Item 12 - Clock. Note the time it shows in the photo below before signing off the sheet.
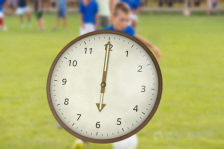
6:00
